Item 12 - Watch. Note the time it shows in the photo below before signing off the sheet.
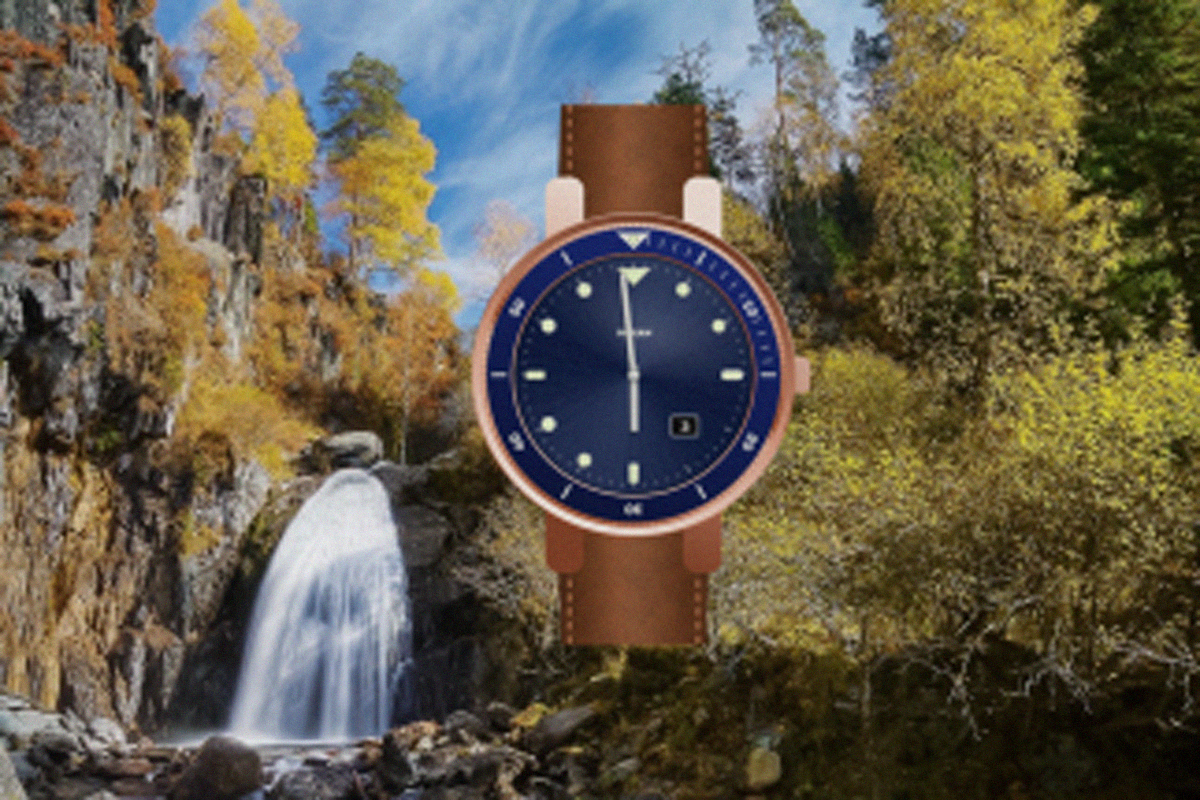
5:59
